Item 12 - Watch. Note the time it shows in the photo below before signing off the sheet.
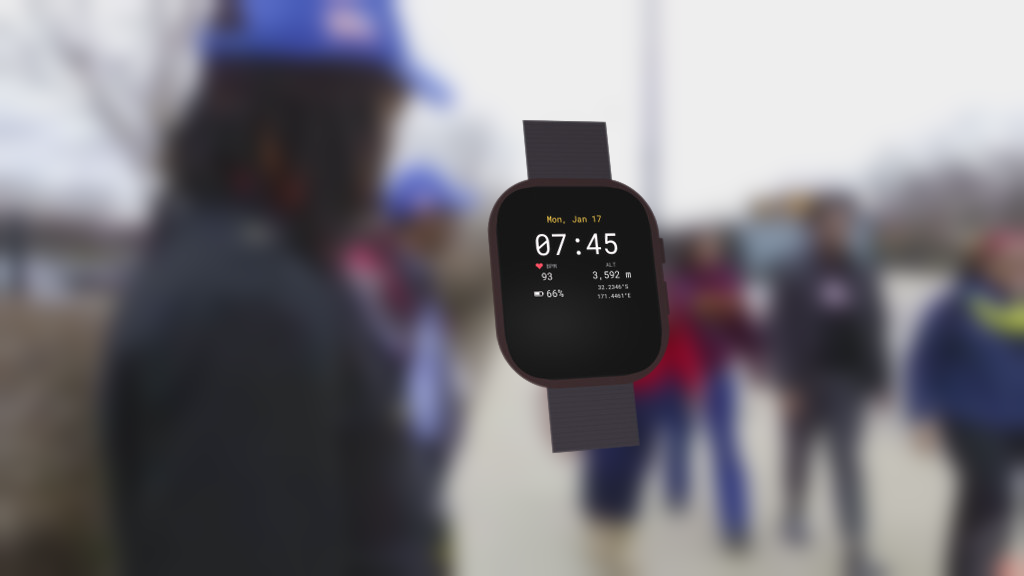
7:45
